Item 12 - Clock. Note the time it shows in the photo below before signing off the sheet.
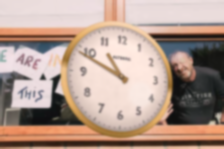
10:49
